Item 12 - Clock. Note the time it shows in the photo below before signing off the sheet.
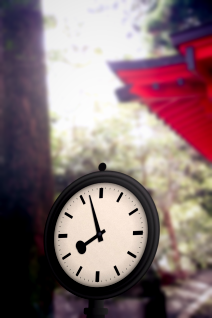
7:57
